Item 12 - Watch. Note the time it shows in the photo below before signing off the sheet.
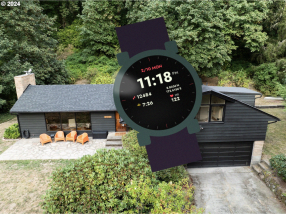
11:18
